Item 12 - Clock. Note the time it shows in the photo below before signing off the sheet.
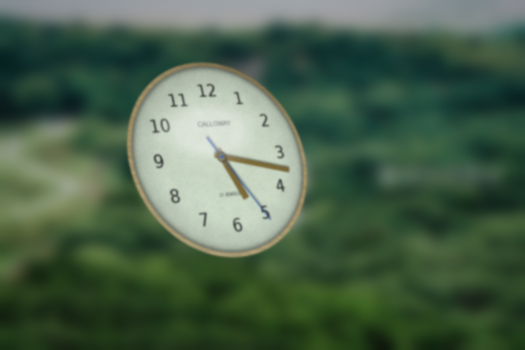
5:17:25
